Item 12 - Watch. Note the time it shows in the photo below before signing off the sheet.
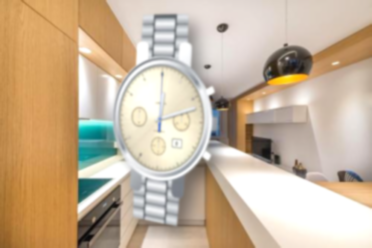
12:12
